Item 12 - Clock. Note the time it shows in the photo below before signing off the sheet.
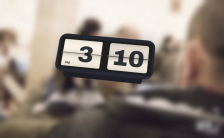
3:10
